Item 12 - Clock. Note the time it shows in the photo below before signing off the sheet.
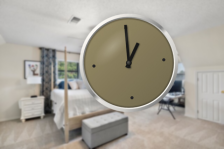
1:00
